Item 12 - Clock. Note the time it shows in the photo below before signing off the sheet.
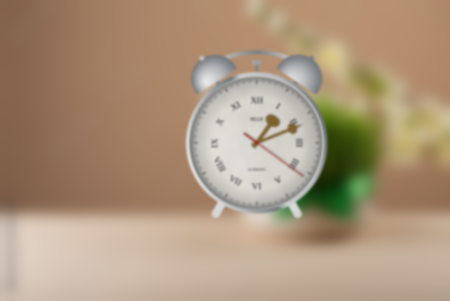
1:11:21
